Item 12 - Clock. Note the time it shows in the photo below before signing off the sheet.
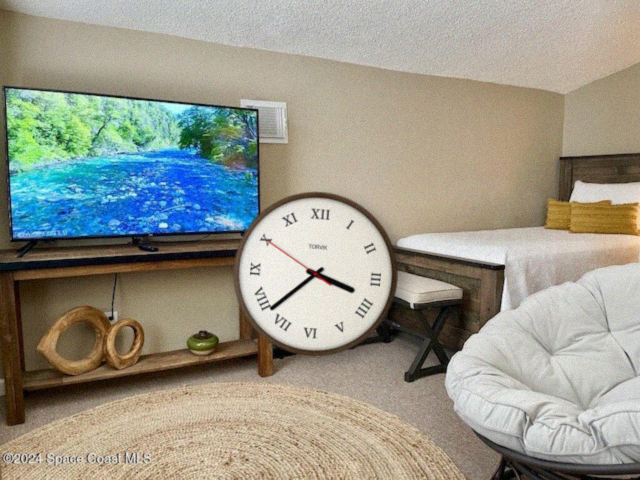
3:37:50
